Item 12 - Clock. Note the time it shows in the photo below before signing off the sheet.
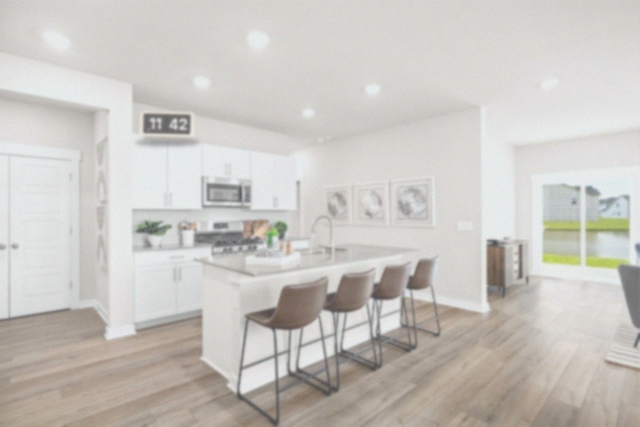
11:42
